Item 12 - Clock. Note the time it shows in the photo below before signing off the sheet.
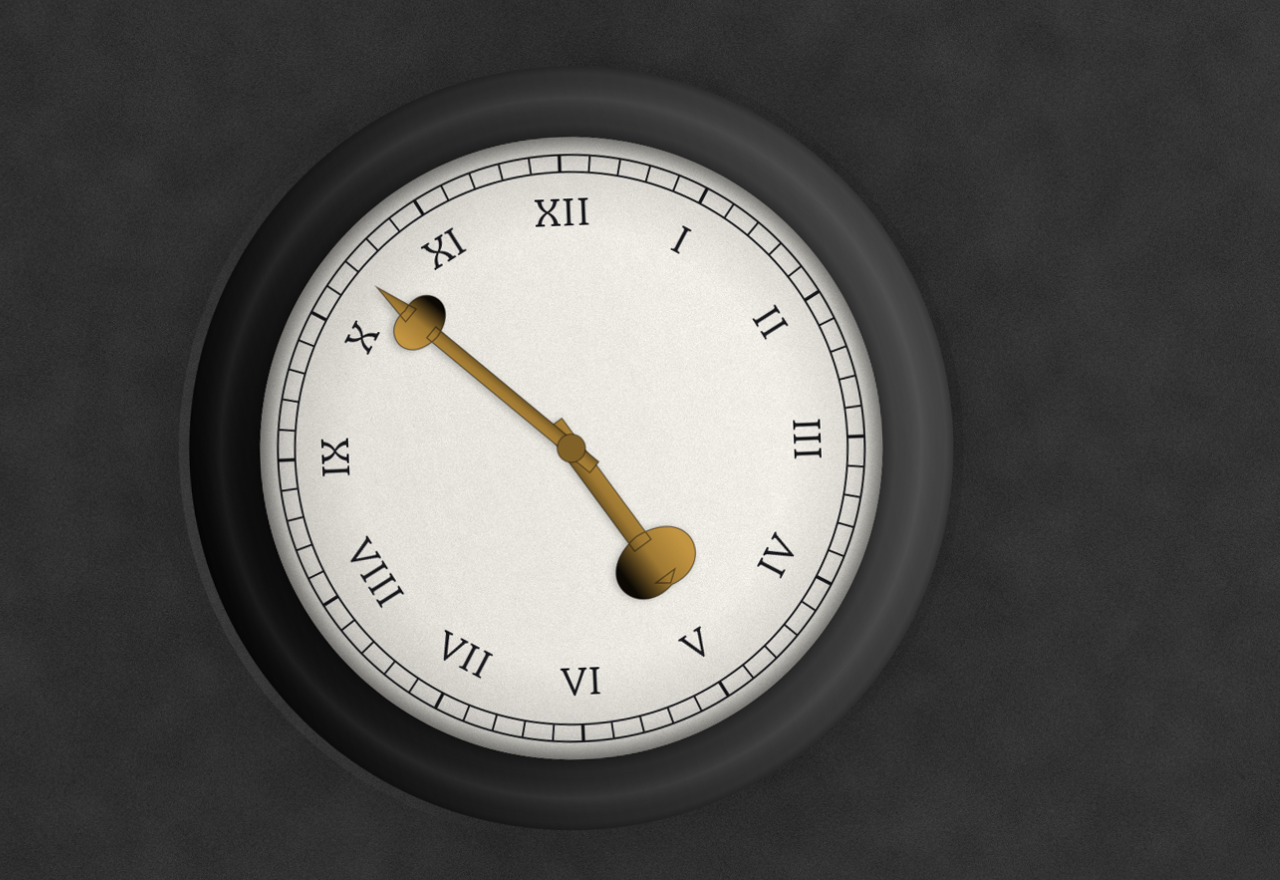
4:52
